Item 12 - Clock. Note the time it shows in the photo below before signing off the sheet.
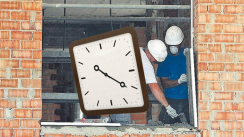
10:21
